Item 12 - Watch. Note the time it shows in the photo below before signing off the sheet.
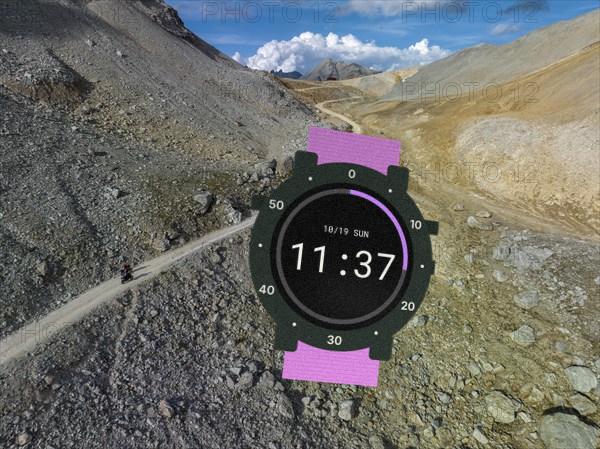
11:37
